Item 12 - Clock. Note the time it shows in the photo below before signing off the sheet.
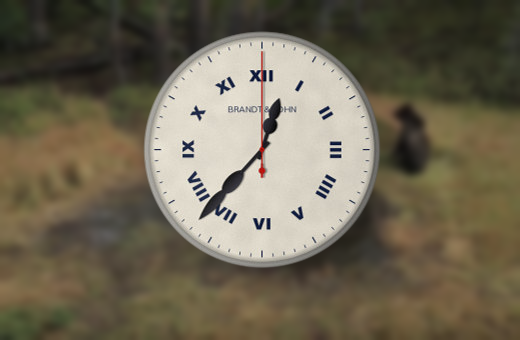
12:37:00
